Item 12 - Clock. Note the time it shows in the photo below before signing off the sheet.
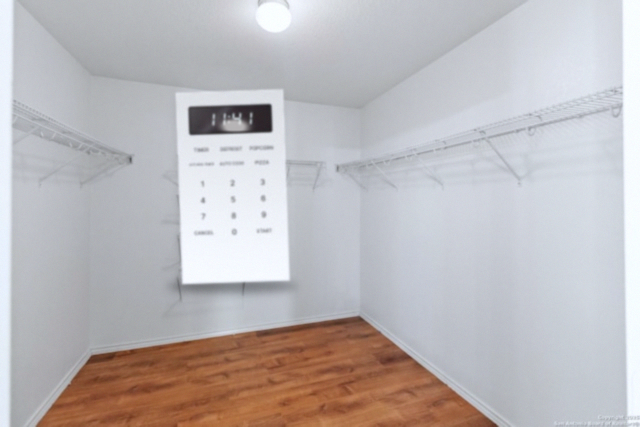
11:41
